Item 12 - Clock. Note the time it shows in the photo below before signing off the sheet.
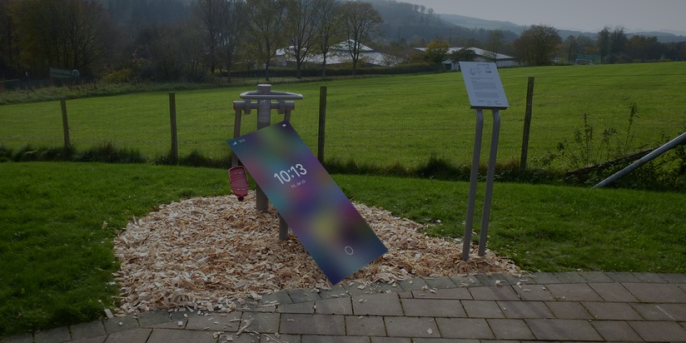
10:13
